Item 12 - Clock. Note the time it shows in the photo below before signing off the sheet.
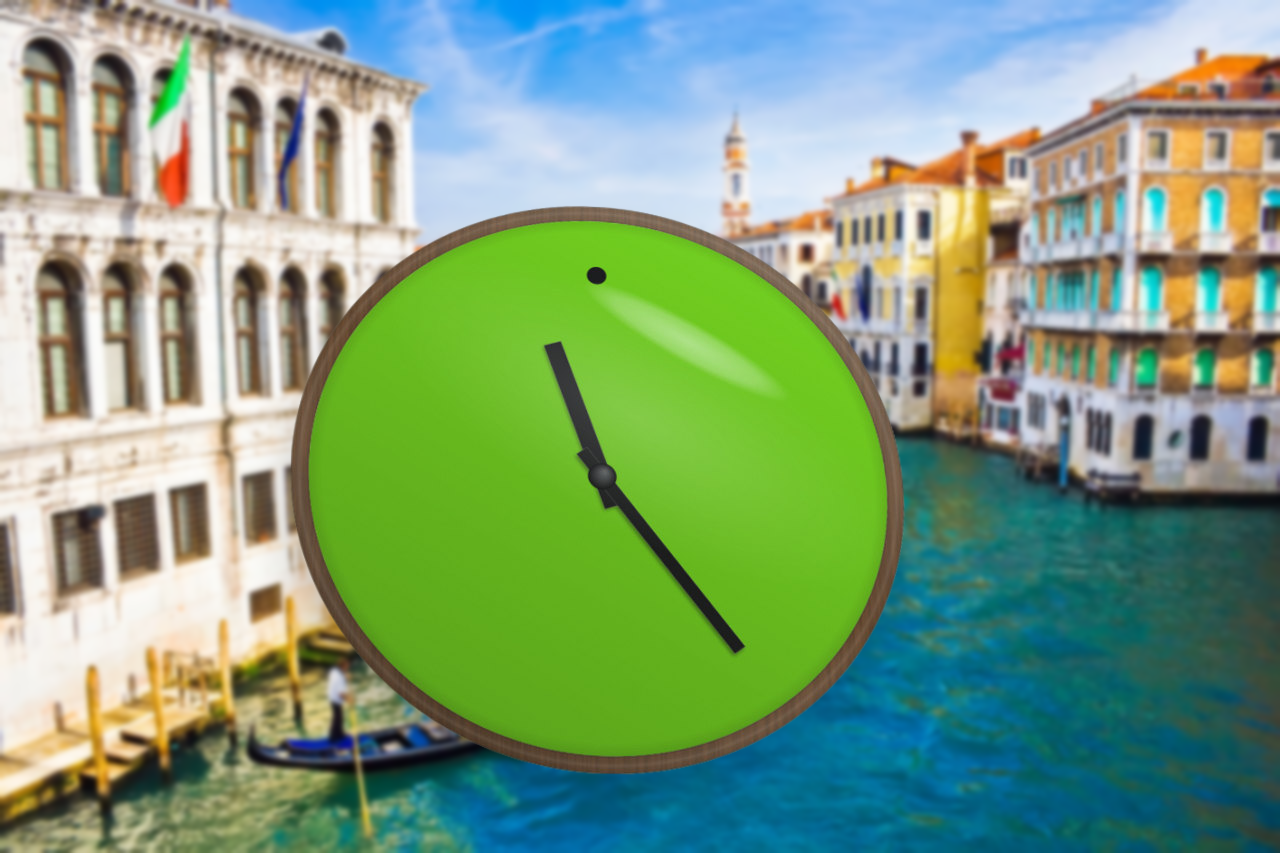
11:24
